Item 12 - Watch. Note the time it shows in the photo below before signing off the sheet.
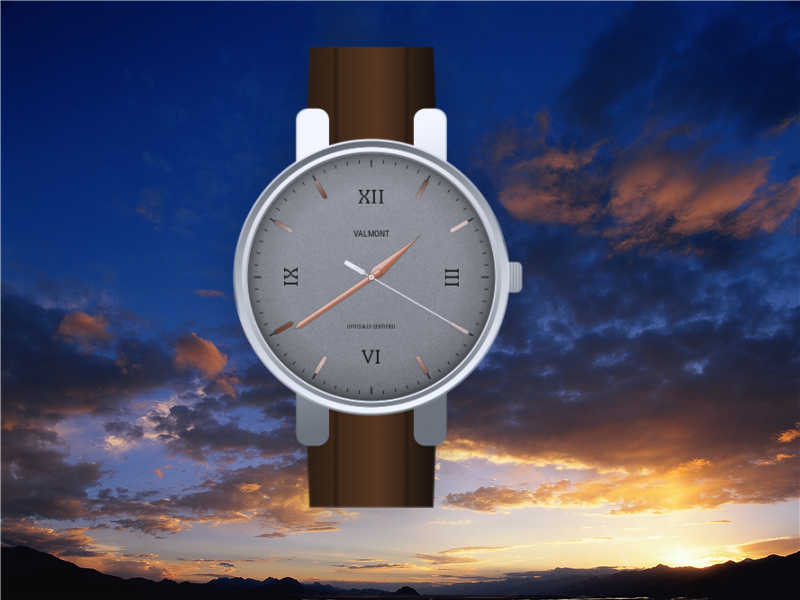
1:39:20
